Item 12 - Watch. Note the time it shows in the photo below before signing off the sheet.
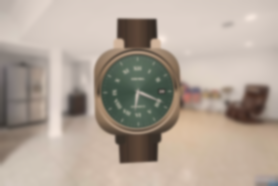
6:19
